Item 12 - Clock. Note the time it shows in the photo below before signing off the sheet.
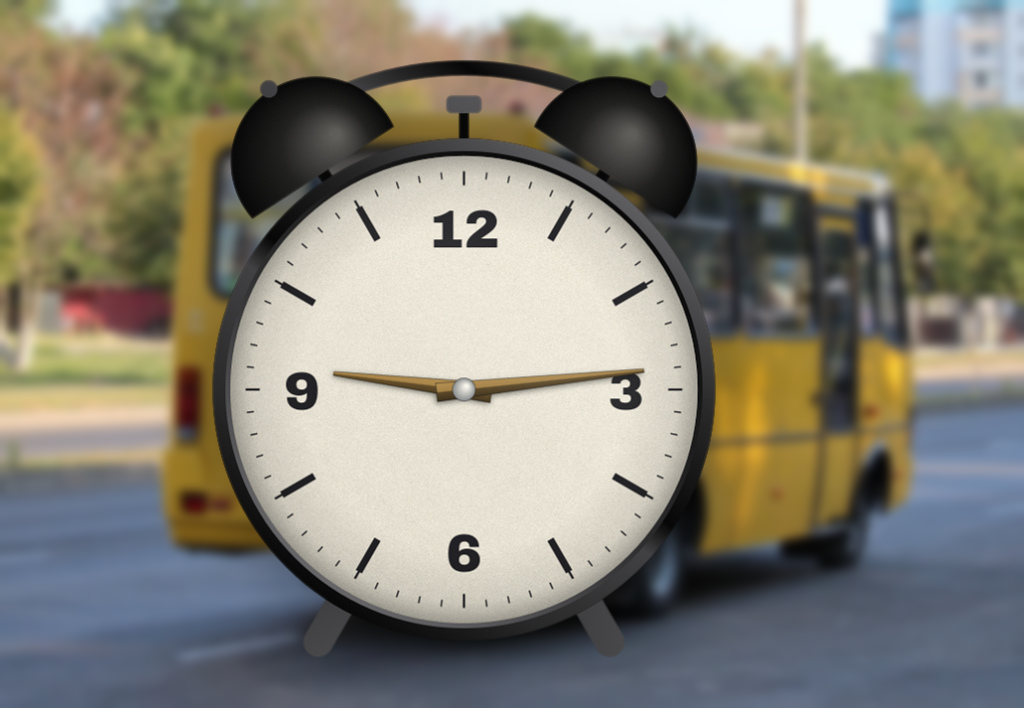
9:14
